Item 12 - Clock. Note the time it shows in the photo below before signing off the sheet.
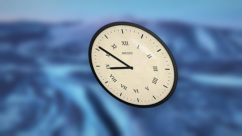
8:51
